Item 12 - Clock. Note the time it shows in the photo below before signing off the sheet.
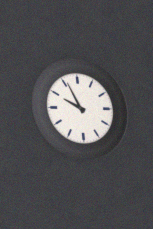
9:56
